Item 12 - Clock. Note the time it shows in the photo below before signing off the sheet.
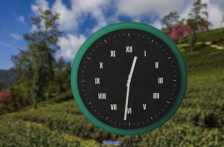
12:31
